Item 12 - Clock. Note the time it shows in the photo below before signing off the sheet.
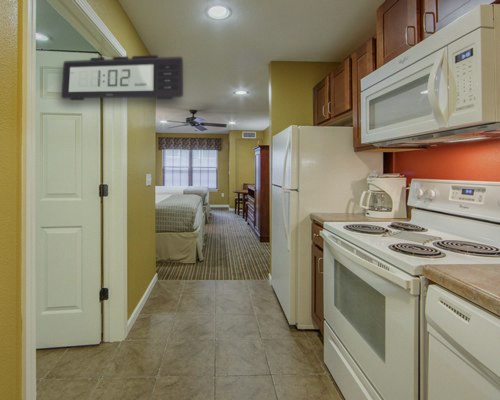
1:02
